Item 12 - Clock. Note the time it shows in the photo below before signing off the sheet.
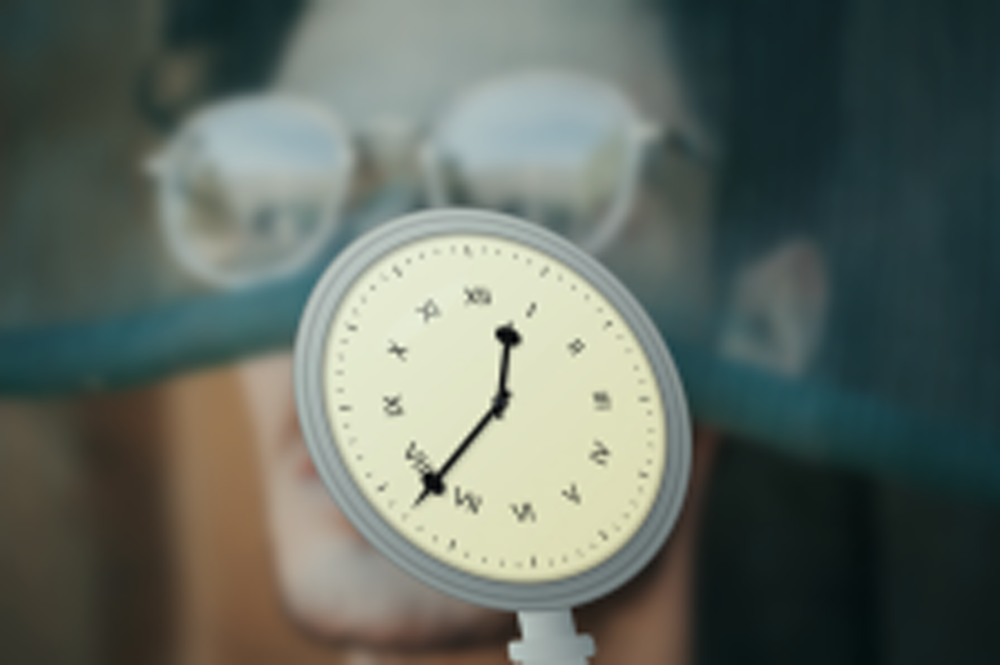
12:38
